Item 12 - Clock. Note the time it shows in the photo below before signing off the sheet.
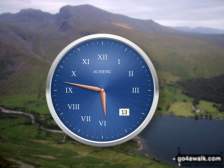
5:47
